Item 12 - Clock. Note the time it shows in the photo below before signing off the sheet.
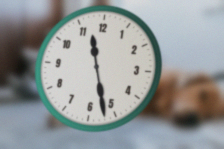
11:27
